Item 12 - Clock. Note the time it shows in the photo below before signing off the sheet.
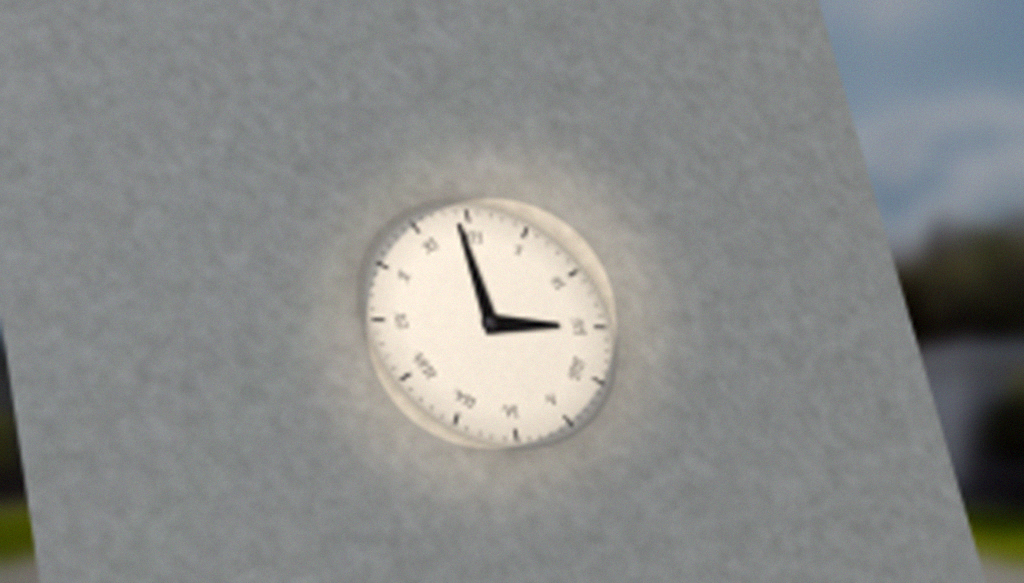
2:59
